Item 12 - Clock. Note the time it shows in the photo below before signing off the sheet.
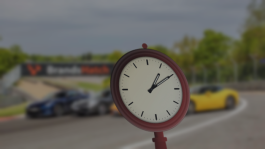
1:10
